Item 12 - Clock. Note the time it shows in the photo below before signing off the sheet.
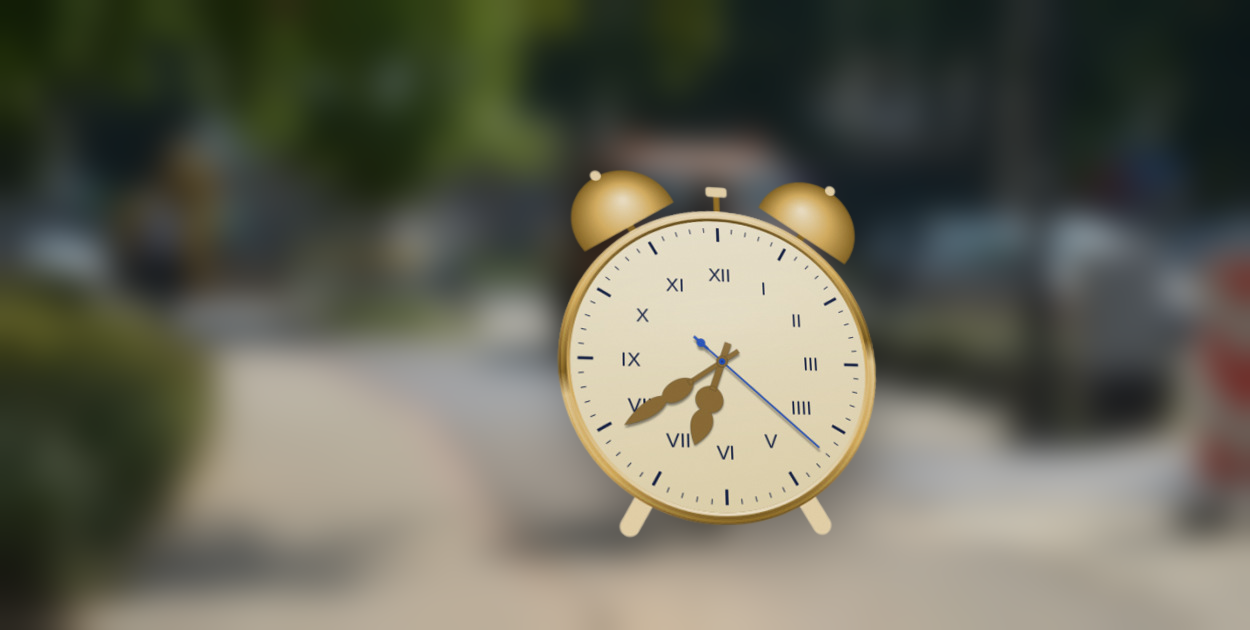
6:39:22
